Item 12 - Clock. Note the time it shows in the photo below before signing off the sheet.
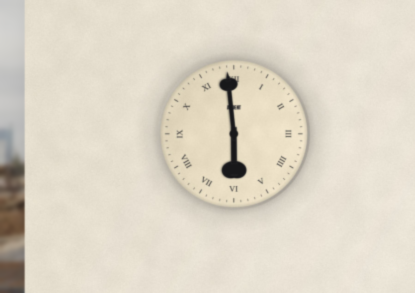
5:59
